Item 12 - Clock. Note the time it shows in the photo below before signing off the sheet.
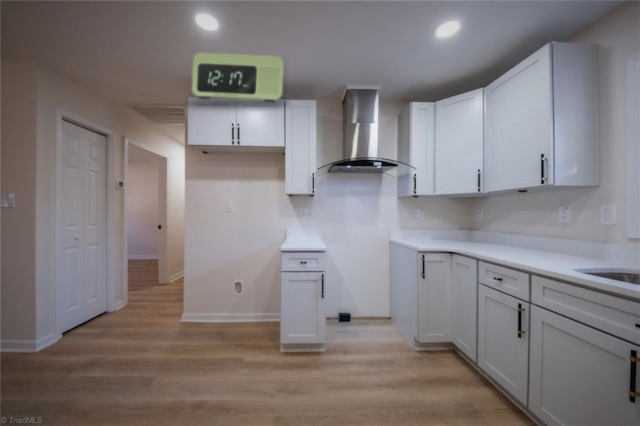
12:17
